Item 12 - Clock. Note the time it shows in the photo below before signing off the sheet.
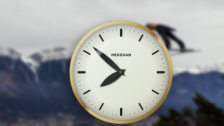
7:52
